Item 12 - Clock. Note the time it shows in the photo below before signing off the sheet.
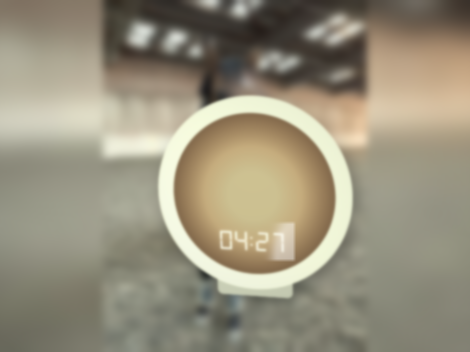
4:27
